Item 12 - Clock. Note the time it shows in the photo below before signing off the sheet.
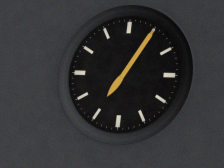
7:05
